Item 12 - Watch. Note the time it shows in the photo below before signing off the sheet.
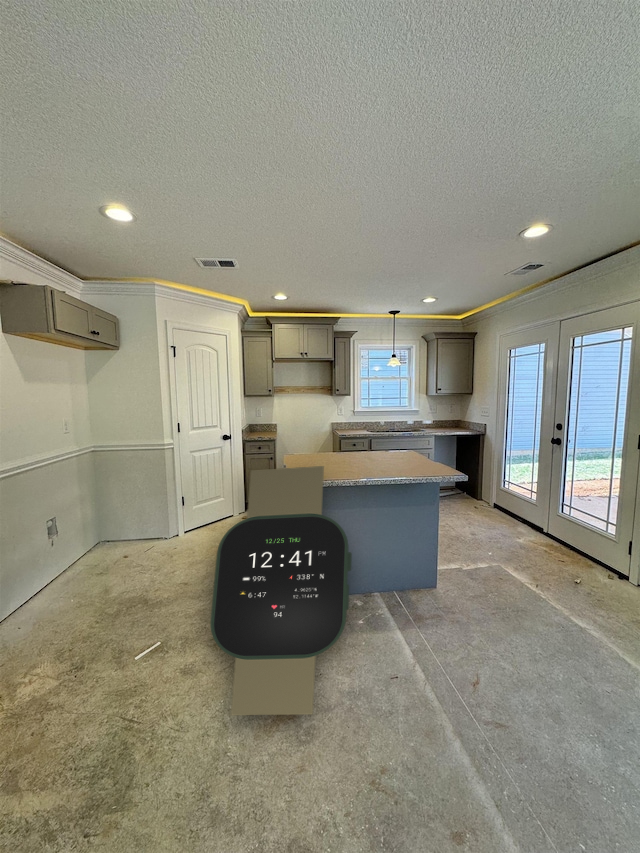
12:41
